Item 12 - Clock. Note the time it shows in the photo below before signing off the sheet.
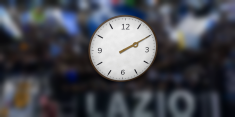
2:10
